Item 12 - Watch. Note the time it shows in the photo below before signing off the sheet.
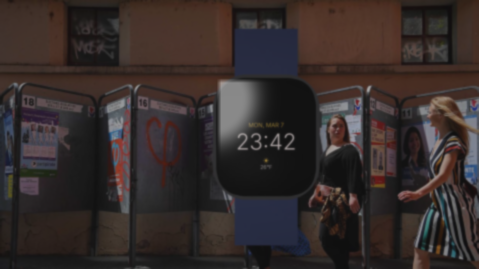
23:42
